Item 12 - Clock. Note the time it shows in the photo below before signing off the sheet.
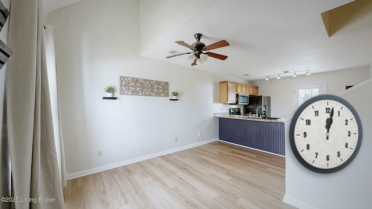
12:02
